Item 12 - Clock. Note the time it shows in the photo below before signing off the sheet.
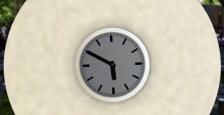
5:50
